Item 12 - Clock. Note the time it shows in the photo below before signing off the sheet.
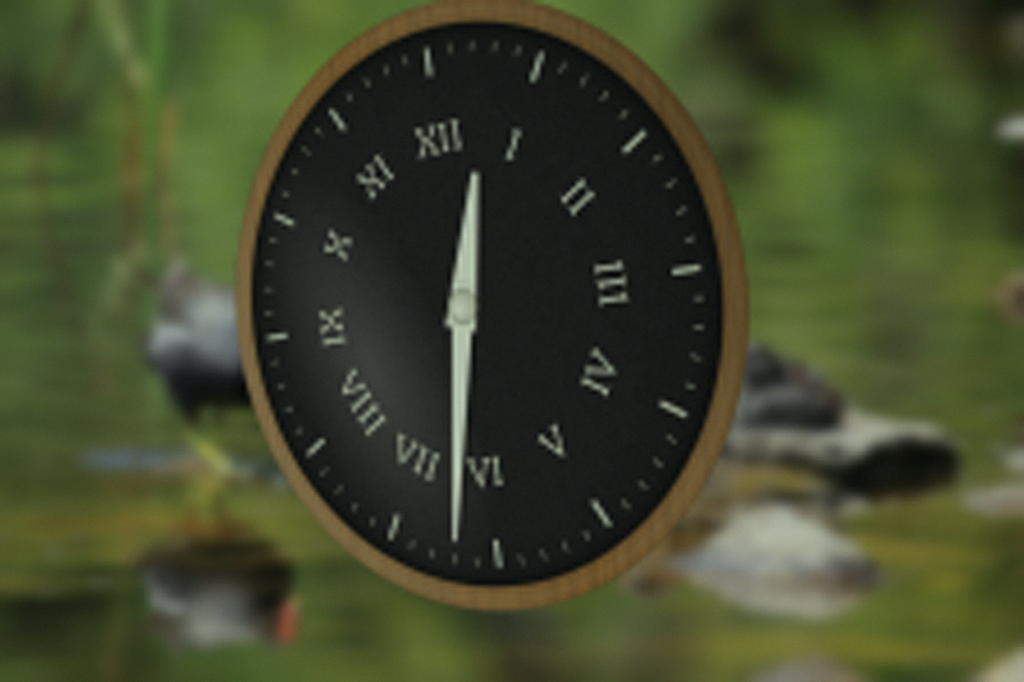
12:32
